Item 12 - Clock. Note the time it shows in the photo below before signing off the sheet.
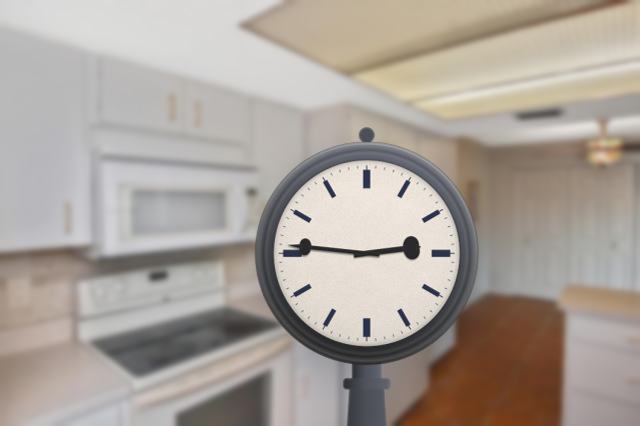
2:46
